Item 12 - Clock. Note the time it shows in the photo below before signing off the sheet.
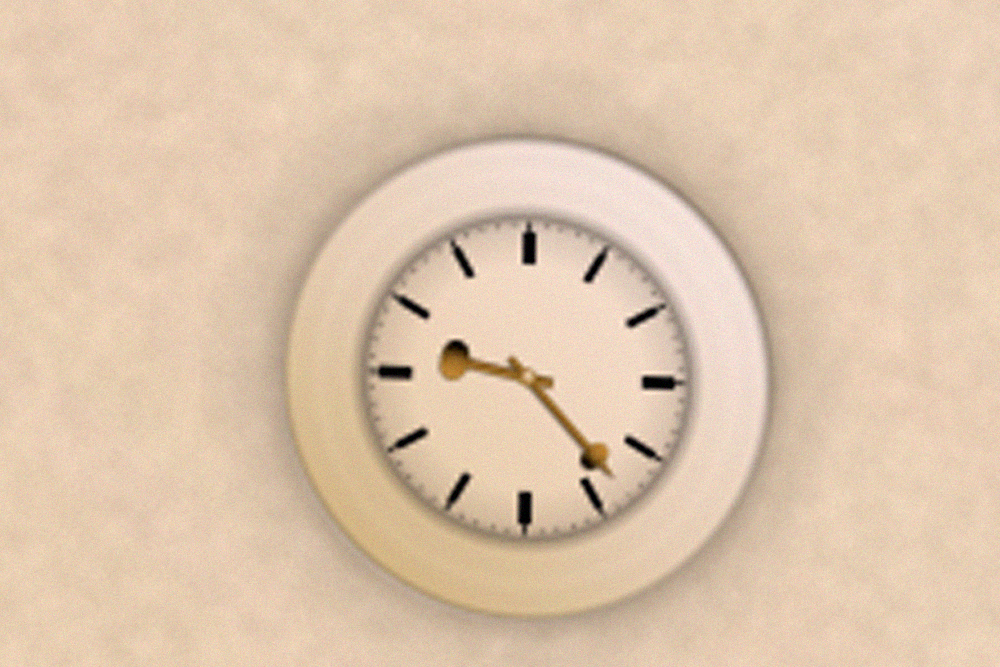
9:23
